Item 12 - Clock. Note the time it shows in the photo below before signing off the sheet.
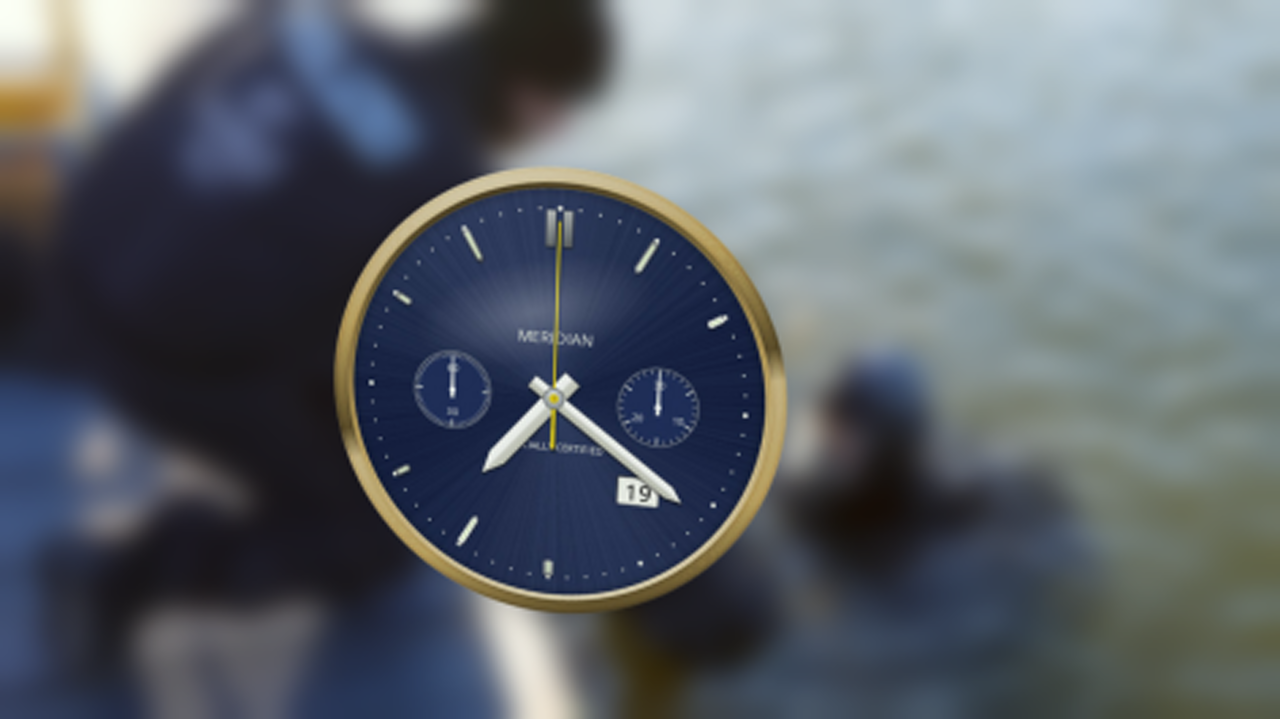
7:21
